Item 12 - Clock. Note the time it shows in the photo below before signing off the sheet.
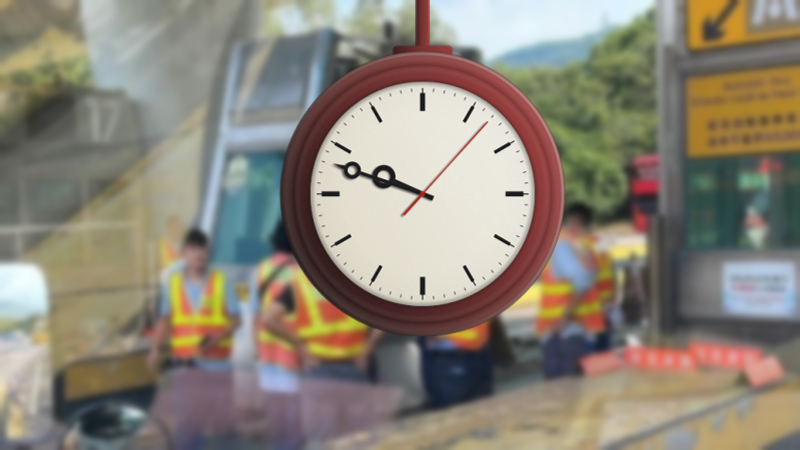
9:48:07
